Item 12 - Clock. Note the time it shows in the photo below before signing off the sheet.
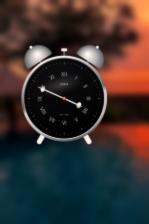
3:49
